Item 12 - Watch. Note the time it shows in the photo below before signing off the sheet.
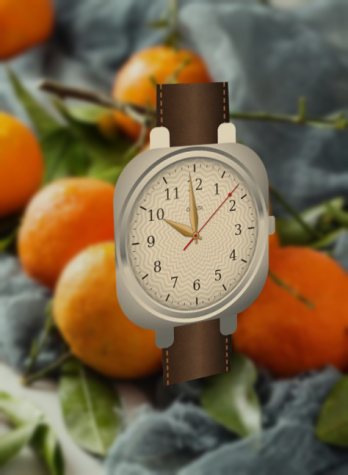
9:59:08
